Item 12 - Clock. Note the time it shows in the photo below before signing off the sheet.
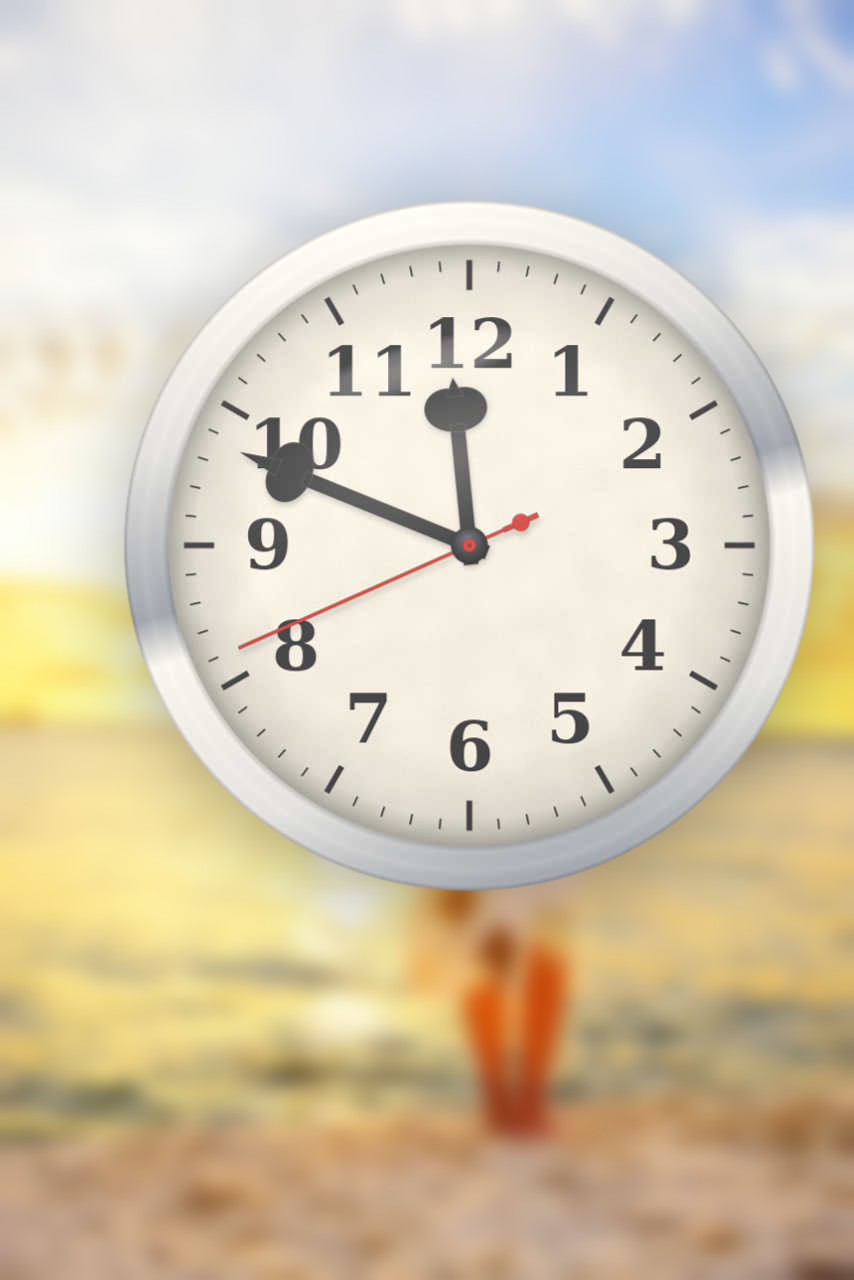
11:48:41
